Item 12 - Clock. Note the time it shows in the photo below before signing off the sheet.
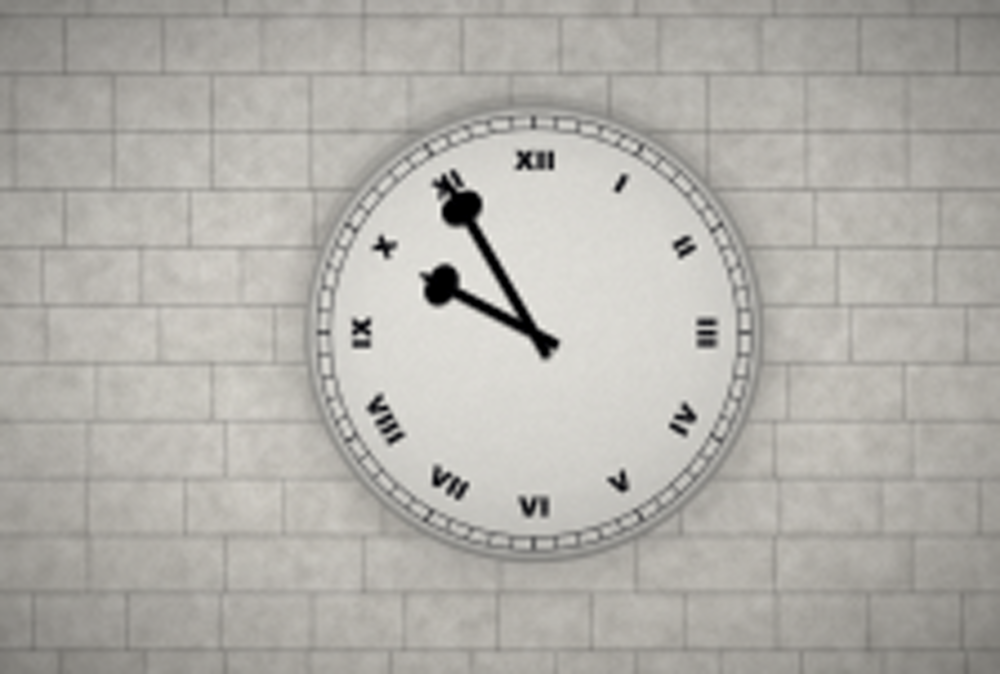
9:55
